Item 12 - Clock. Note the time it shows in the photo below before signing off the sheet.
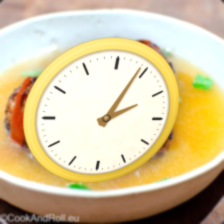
2:04
